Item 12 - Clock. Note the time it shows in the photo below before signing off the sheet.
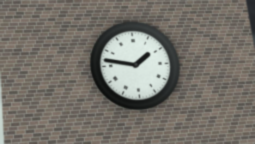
1:47
